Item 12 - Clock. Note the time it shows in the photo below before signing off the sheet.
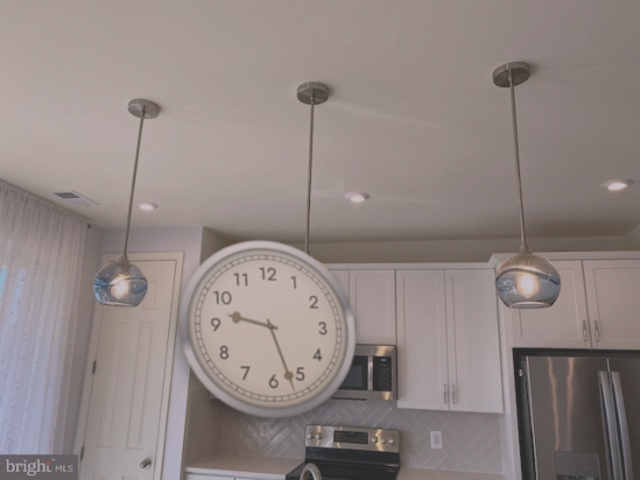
9:27
